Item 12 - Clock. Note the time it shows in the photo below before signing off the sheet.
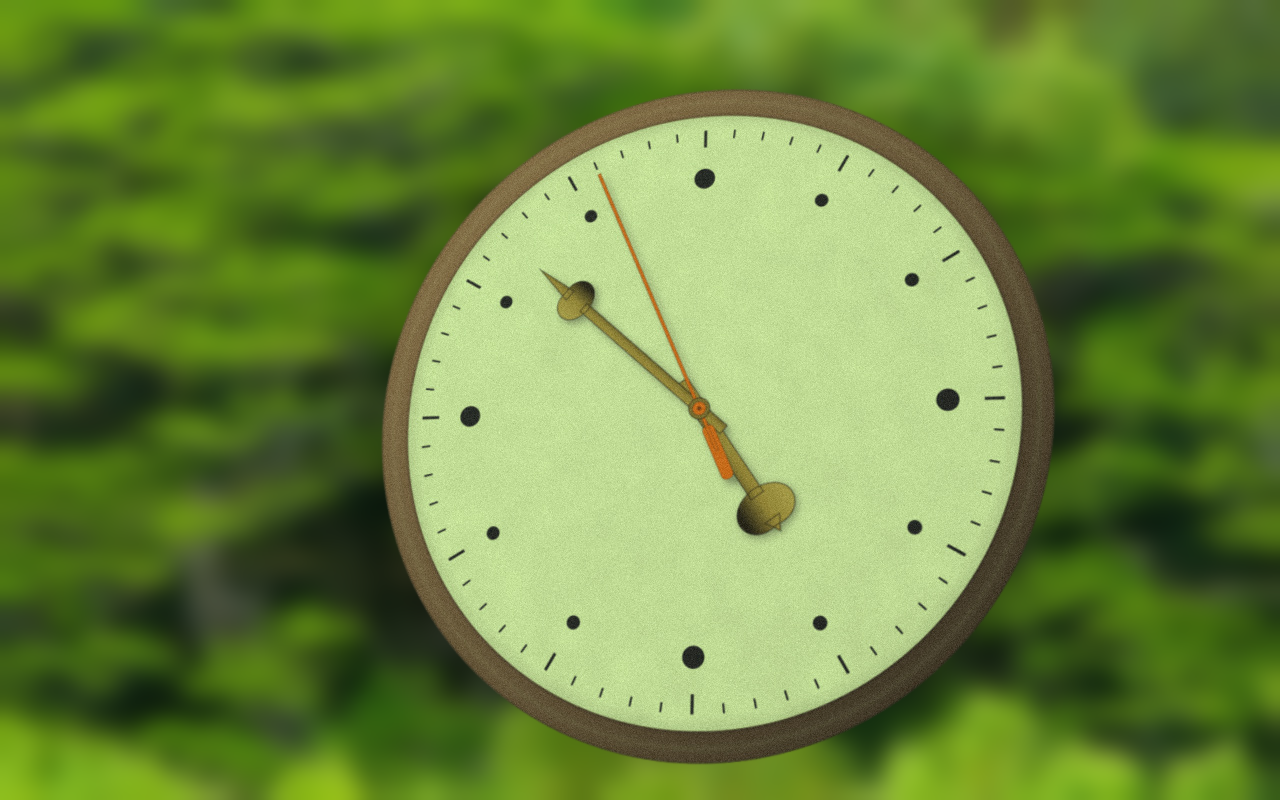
4:51:56
